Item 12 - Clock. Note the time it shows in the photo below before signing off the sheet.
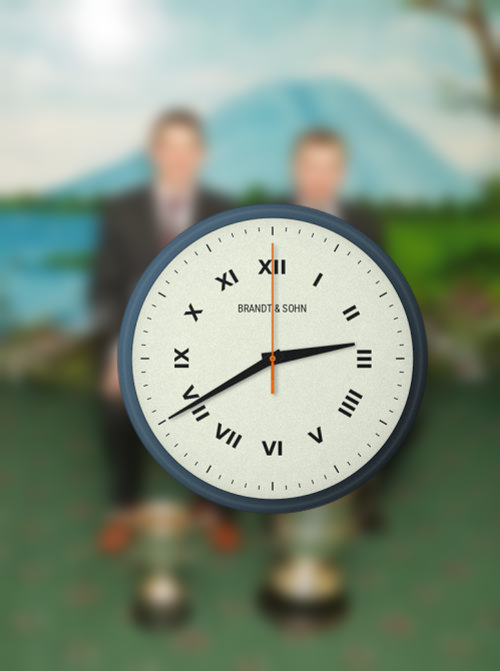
2:40:00
